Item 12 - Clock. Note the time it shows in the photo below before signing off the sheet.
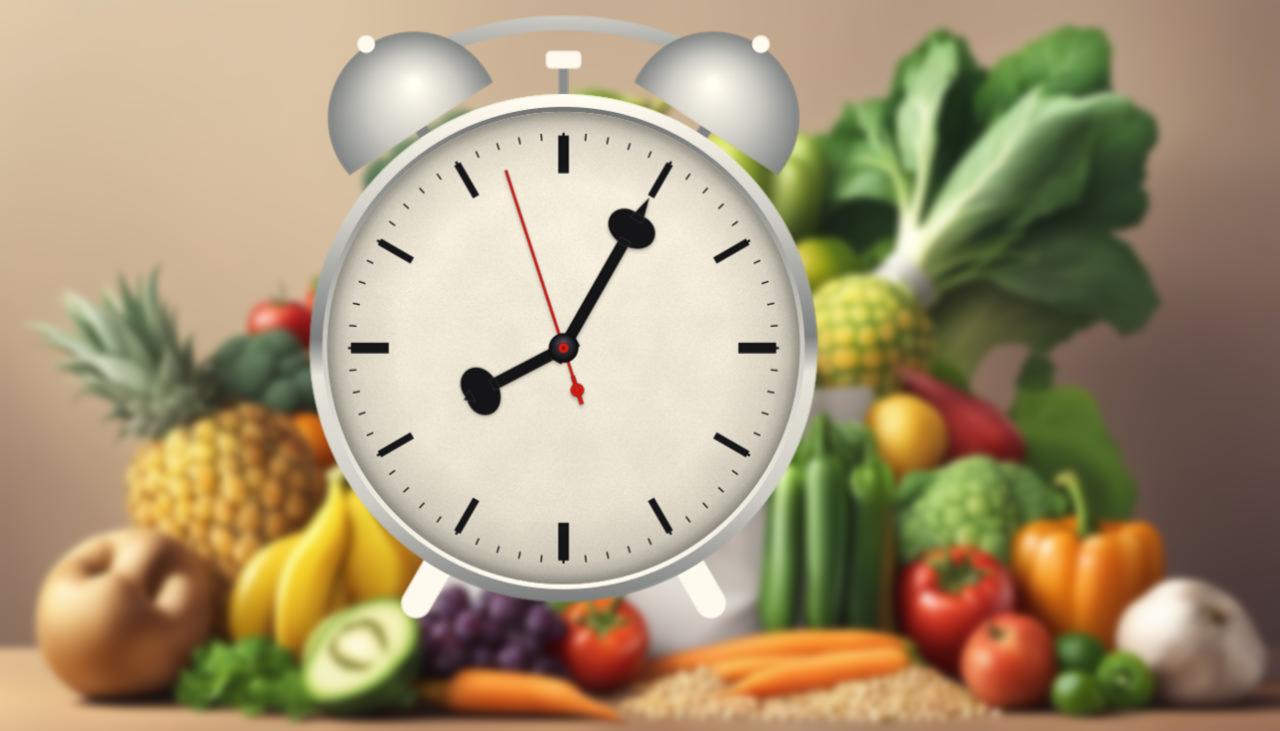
8:04:57
